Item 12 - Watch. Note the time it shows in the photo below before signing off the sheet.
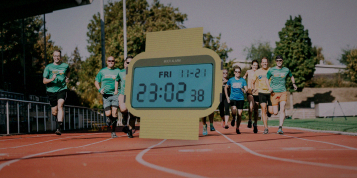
23:02:38
